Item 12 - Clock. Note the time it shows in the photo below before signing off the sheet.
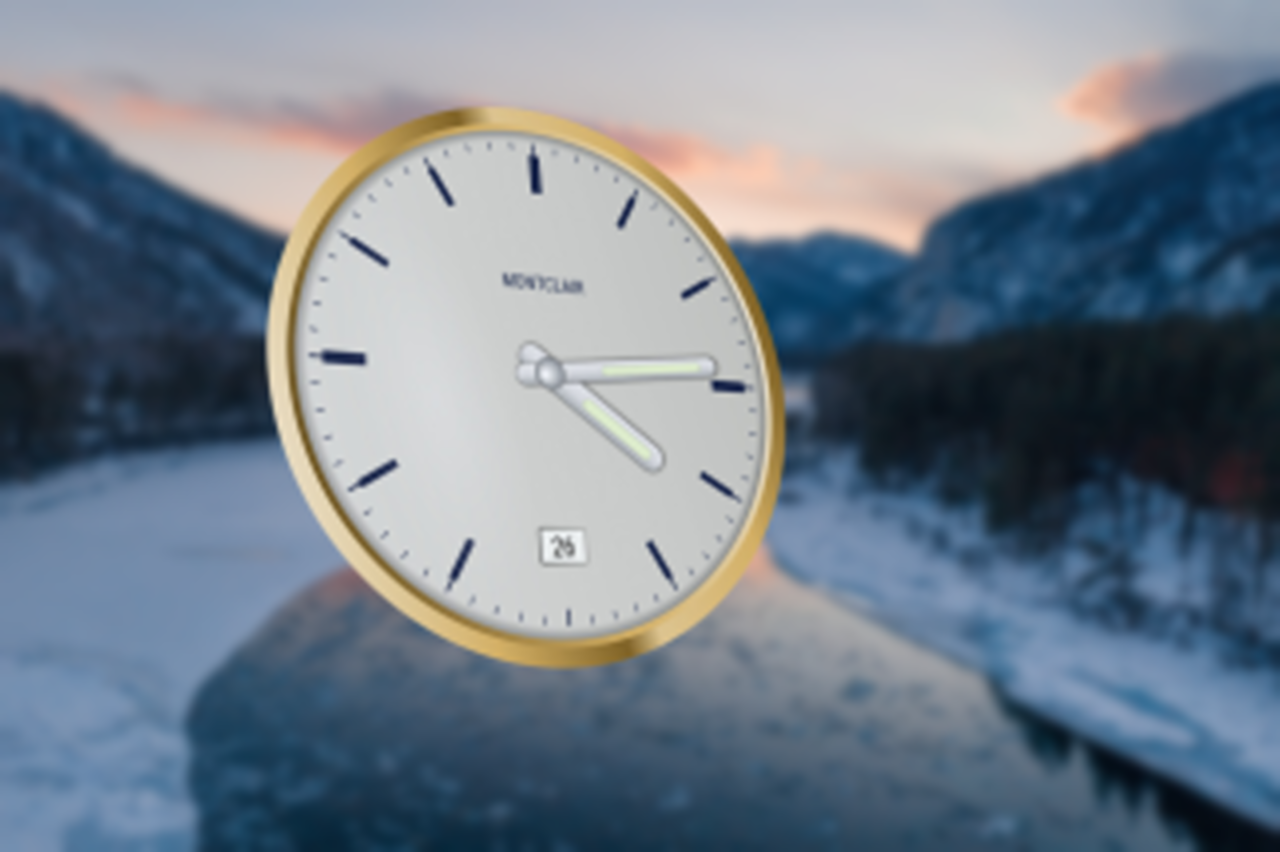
4:14
